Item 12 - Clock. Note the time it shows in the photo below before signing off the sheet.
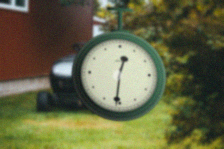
12:31
